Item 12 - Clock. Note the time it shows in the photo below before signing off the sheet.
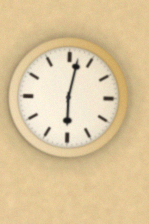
6:02
